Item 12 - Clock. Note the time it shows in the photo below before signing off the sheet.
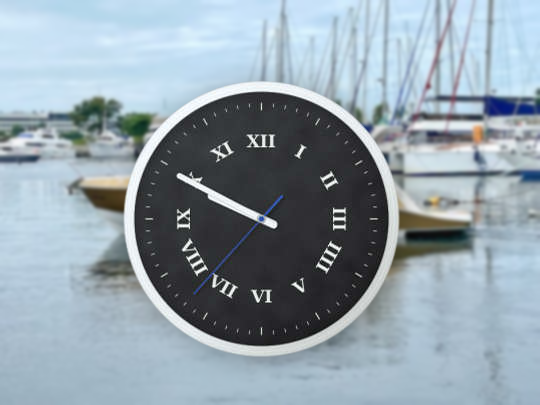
9:49:37
